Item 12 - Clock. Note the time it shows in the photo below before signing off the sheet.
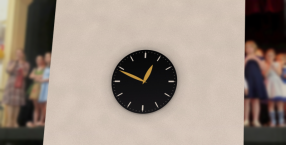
12:49
